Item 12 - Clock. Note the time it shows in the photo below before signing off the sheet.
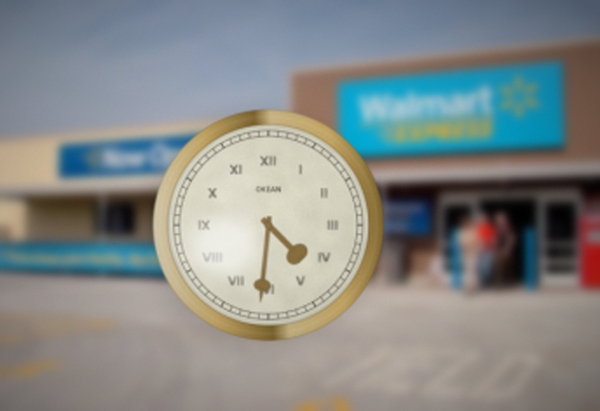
4:31
